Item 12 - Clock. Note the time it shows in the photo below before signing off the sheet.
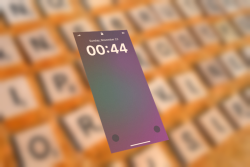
0:44
